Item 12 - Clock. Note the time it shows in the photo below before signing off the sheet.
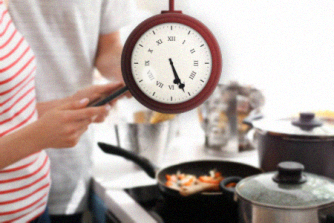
5:26
